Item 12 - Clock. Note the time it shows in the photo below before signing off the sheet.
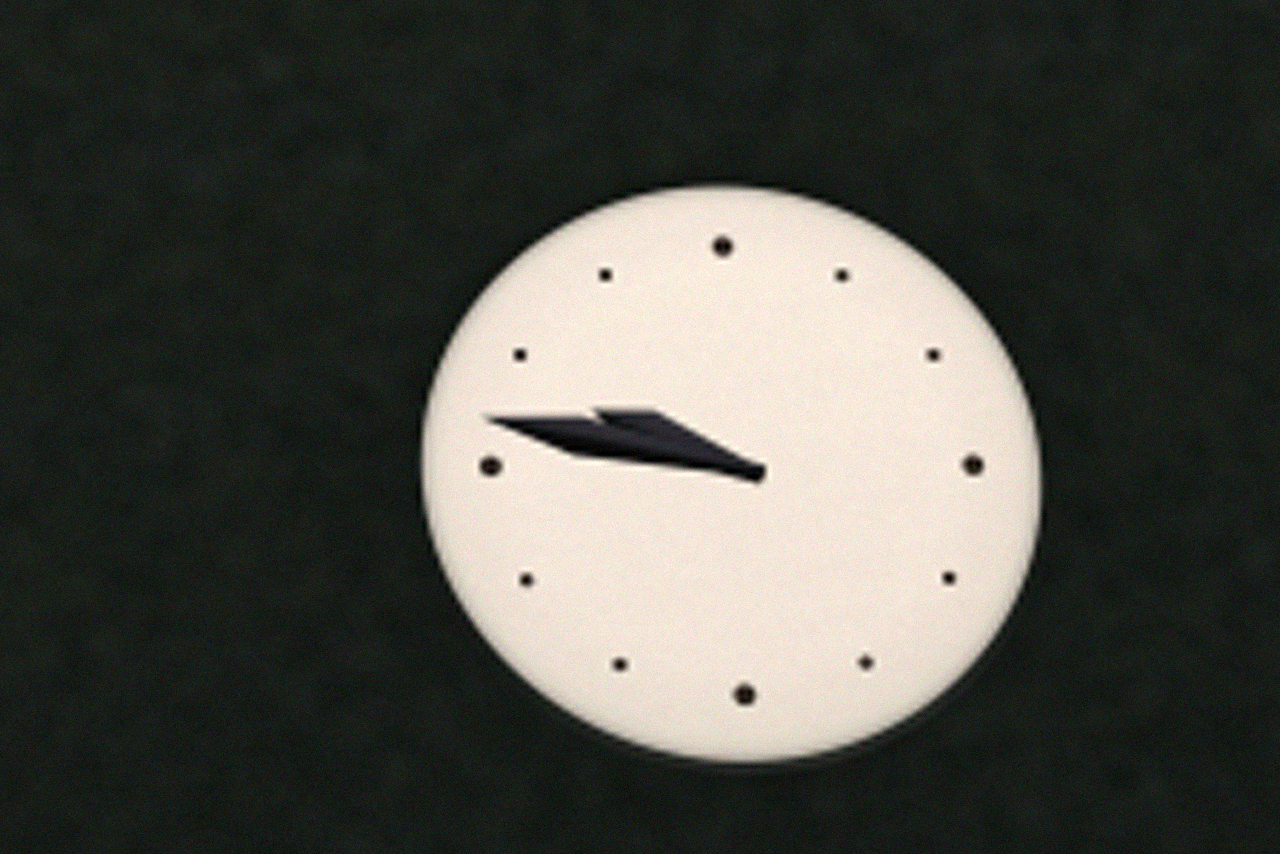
9:47
